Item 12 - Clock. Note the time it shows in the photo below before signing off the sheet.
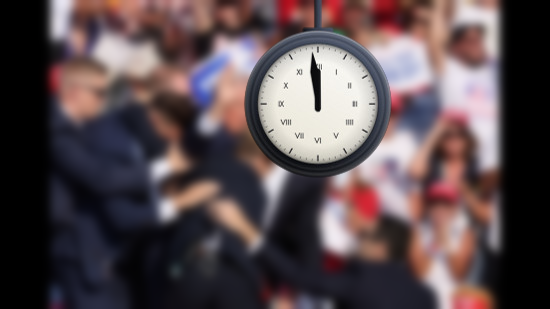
11:59
